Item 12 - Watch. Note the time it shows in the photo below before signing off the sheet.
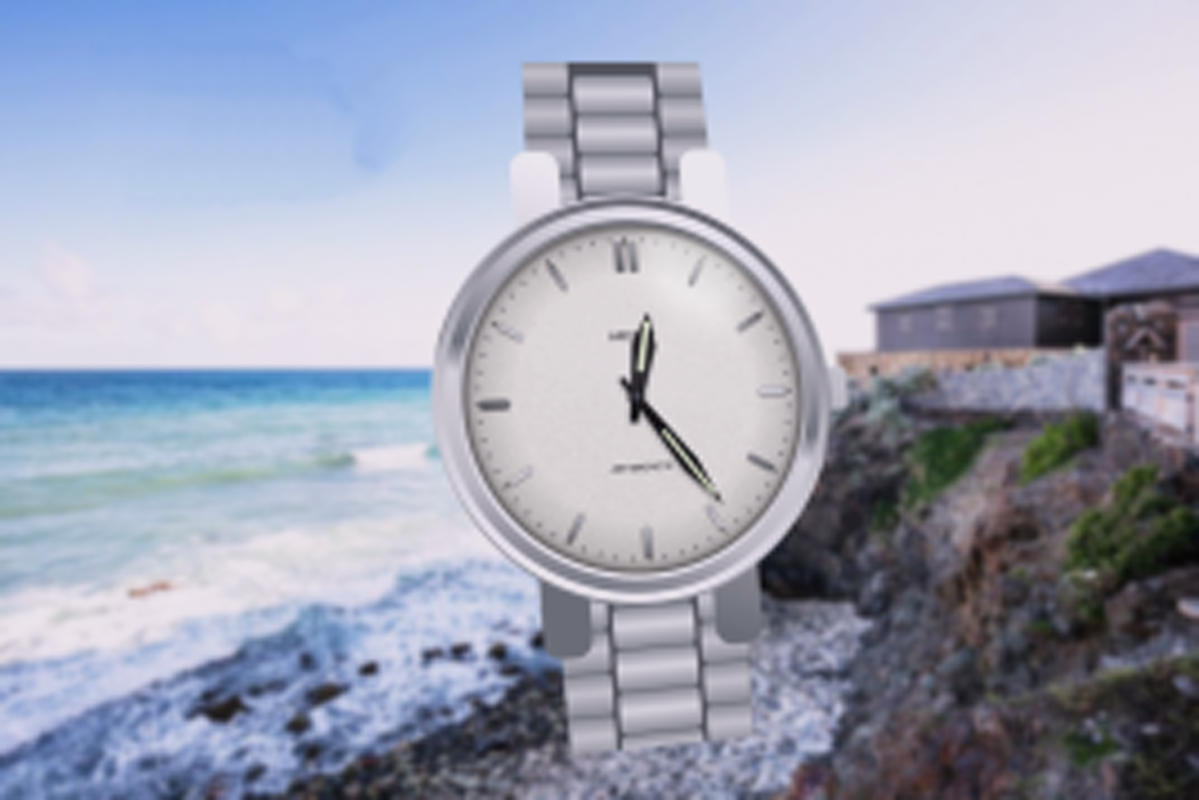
12:24
